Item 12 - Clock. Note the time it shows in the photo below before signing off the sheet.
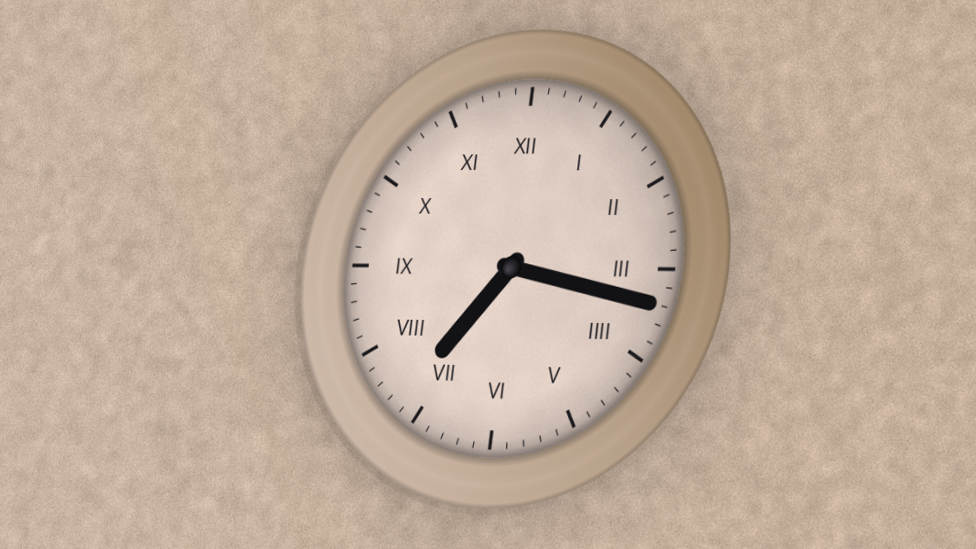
7:17
